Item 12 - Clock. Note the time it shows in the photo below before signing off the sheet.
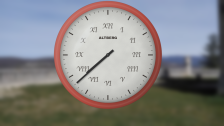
7:38
